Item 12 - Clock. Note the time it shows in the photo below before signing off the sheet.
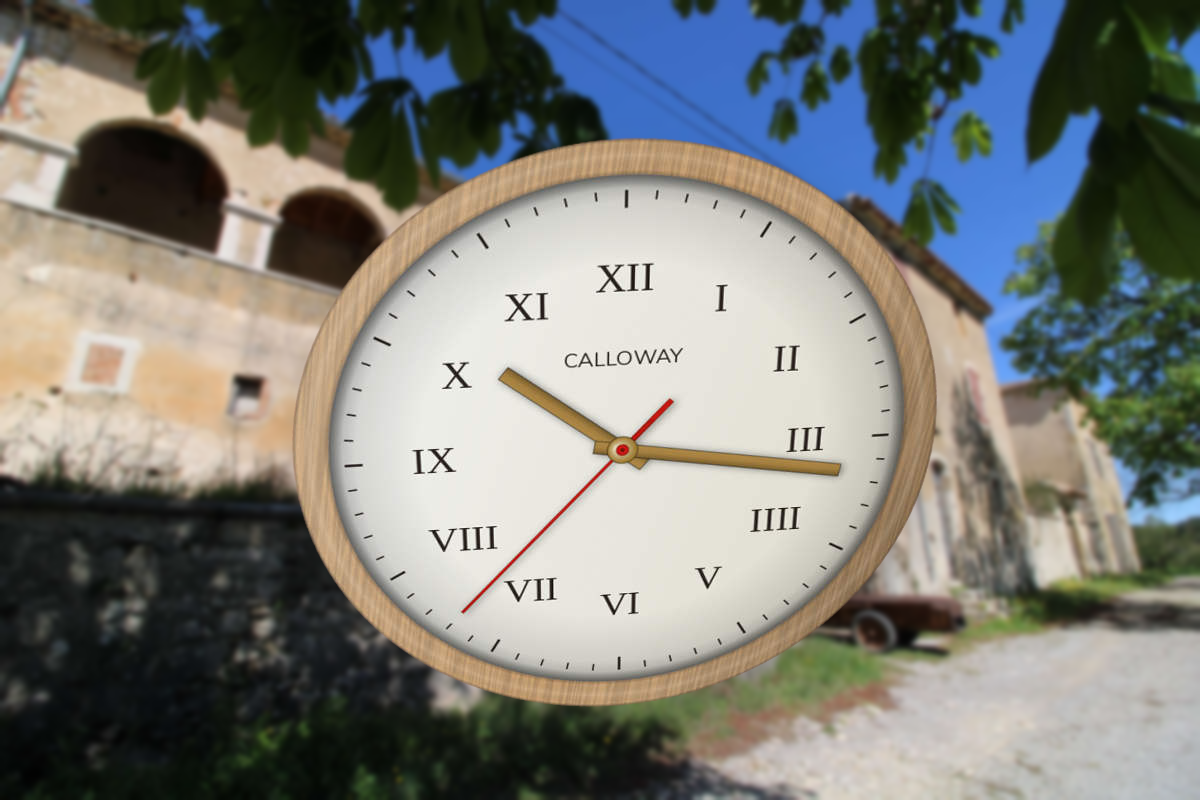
10:16:37
